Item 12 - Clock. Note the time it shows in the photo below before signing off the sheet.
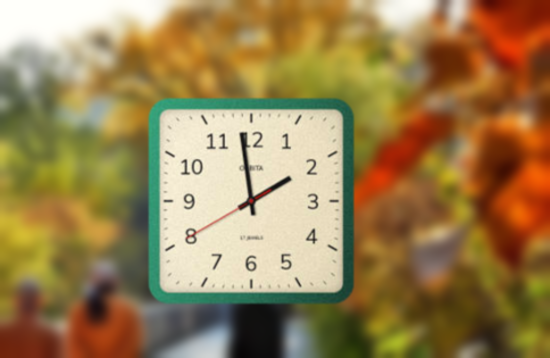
1:58:40
